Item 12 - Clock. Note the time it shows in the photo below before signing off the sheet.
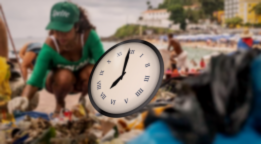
6:59
